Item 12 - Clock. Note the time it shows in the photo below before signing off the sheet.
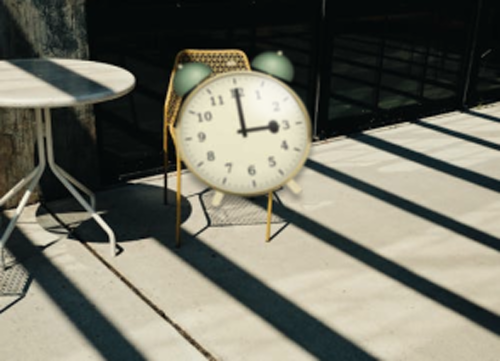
3:00
